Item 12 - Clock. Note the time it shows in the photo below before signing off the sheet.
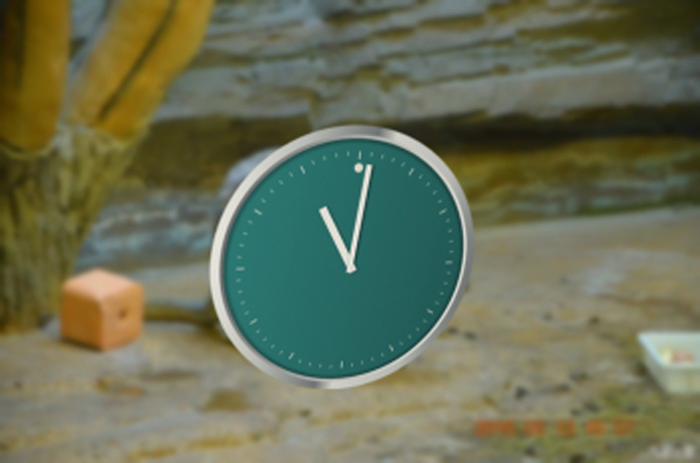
11:01
